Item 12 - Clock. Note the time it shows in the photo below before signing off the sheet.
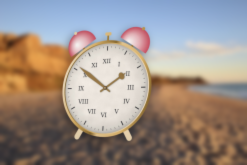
1:51
